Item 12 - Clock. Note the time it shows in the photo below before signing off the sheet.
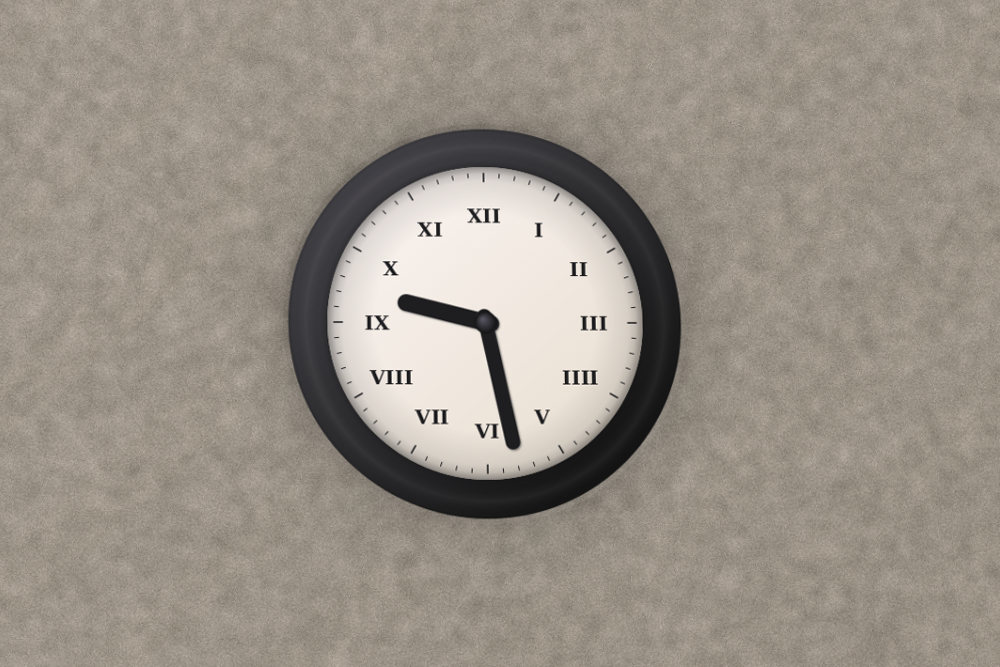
9:28
